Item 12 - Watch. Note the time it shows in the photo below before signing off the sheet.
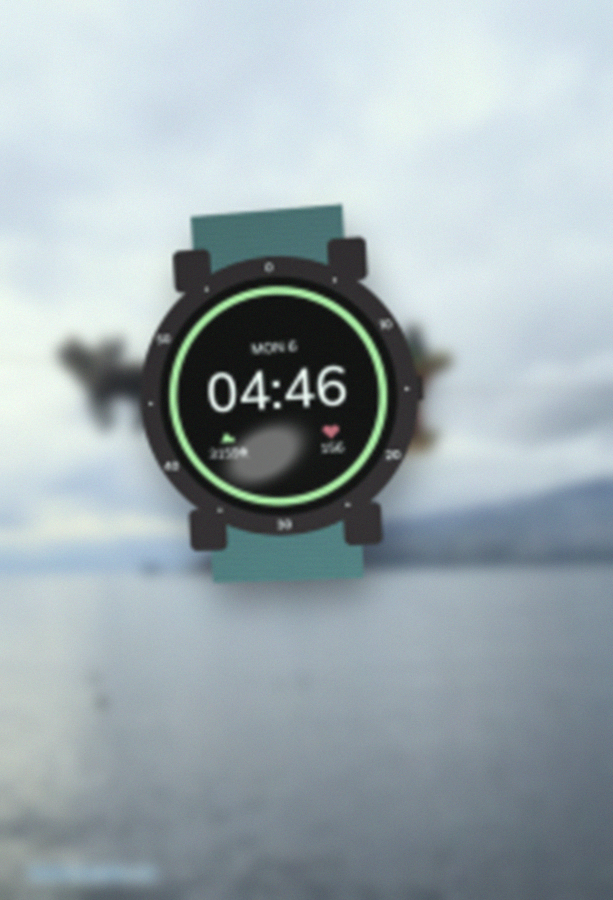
4:46
